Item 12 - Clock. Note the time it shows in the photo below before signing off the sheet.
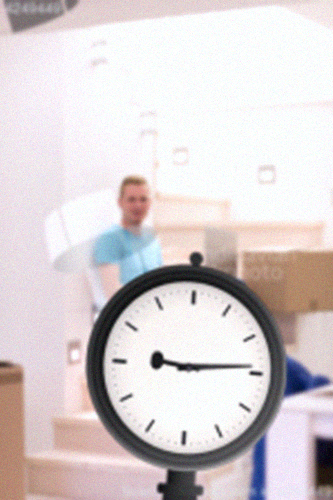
9:14
